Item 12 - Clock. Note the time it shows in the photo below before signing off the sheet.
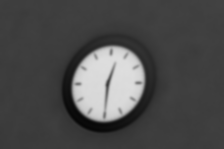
12:30
